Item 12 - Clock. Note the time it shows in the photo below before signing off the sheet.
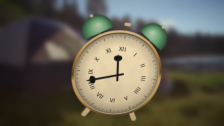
11:42
